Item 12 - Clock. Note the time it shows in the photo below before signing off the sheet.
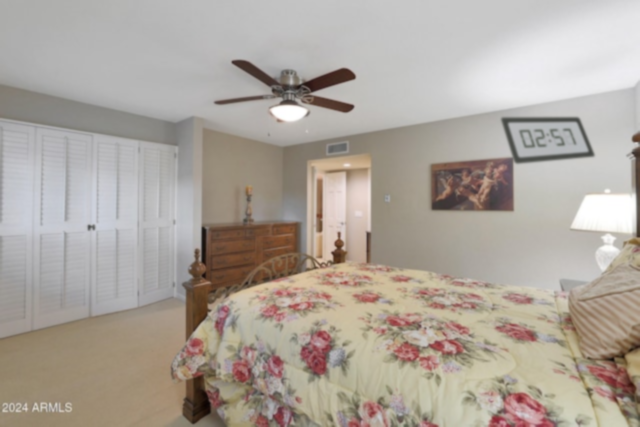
2:57
